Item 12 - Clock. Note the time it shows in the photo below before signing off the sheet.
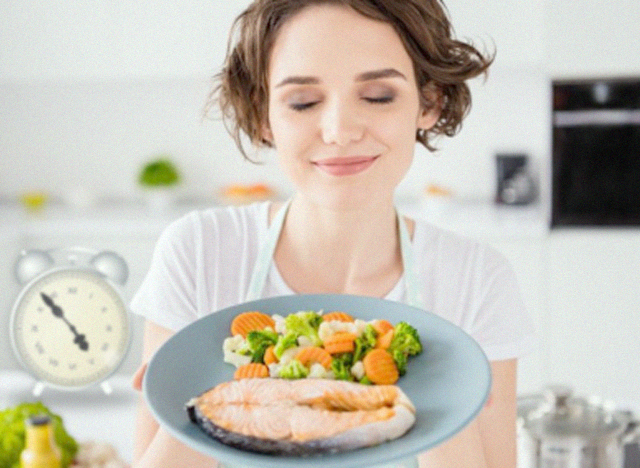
4:53
